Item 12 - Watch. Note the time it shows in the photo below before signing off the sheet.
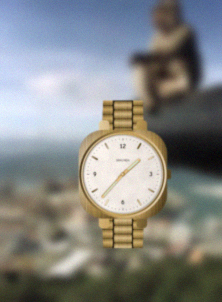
1:37
